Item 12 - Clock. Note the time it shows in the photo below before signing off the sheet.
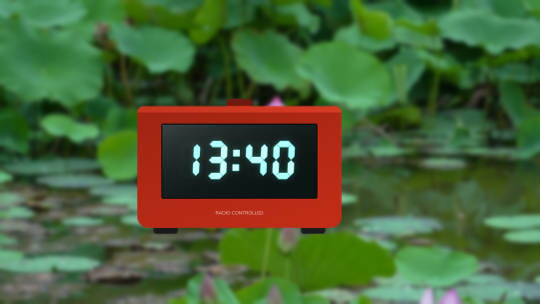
13:40
